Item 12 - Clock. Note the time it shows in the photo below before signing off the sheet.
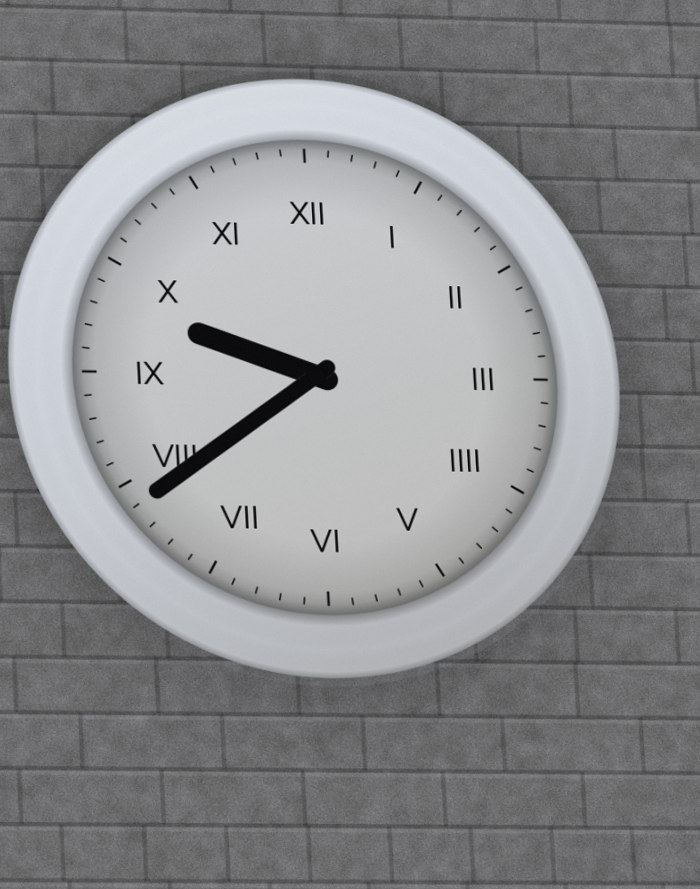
9:39
